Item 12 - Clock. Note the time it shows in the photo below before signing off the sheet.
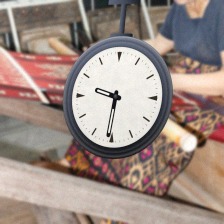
9:31
